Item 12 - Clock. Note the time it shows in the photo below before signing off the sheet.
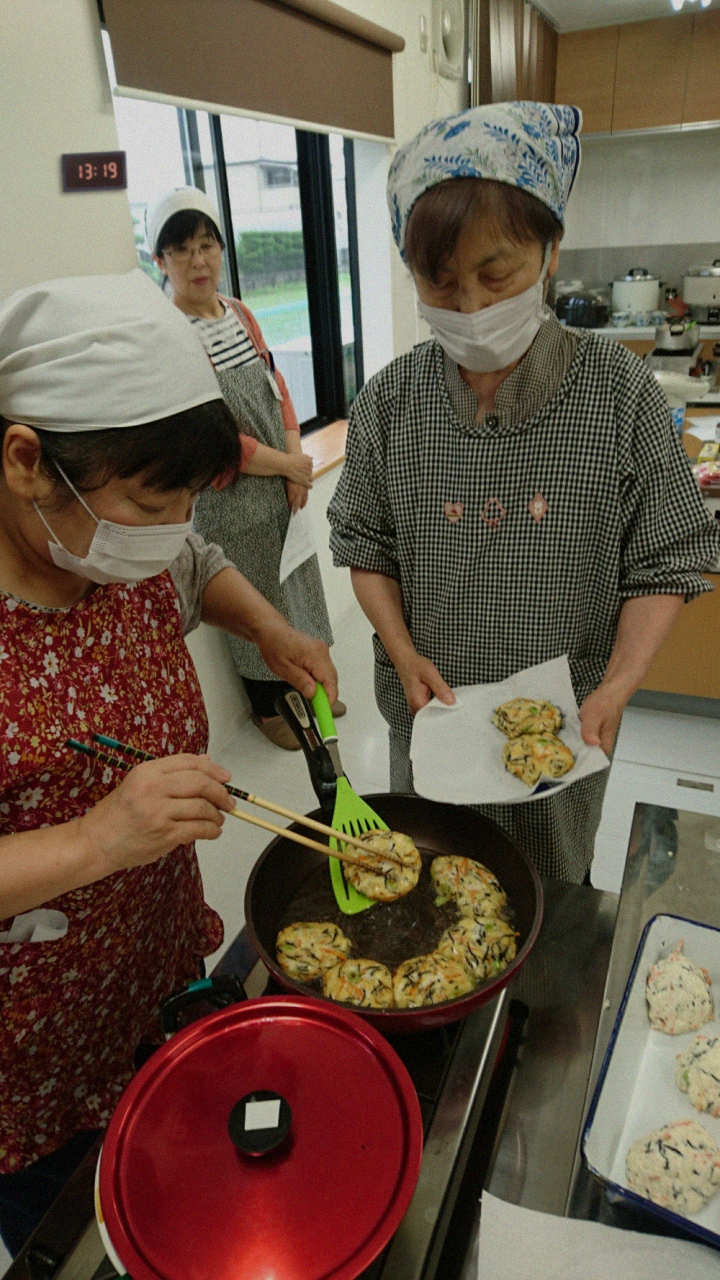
13:19
